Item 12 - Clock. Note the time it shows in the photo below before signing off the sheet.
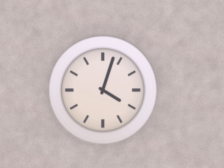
4:03
